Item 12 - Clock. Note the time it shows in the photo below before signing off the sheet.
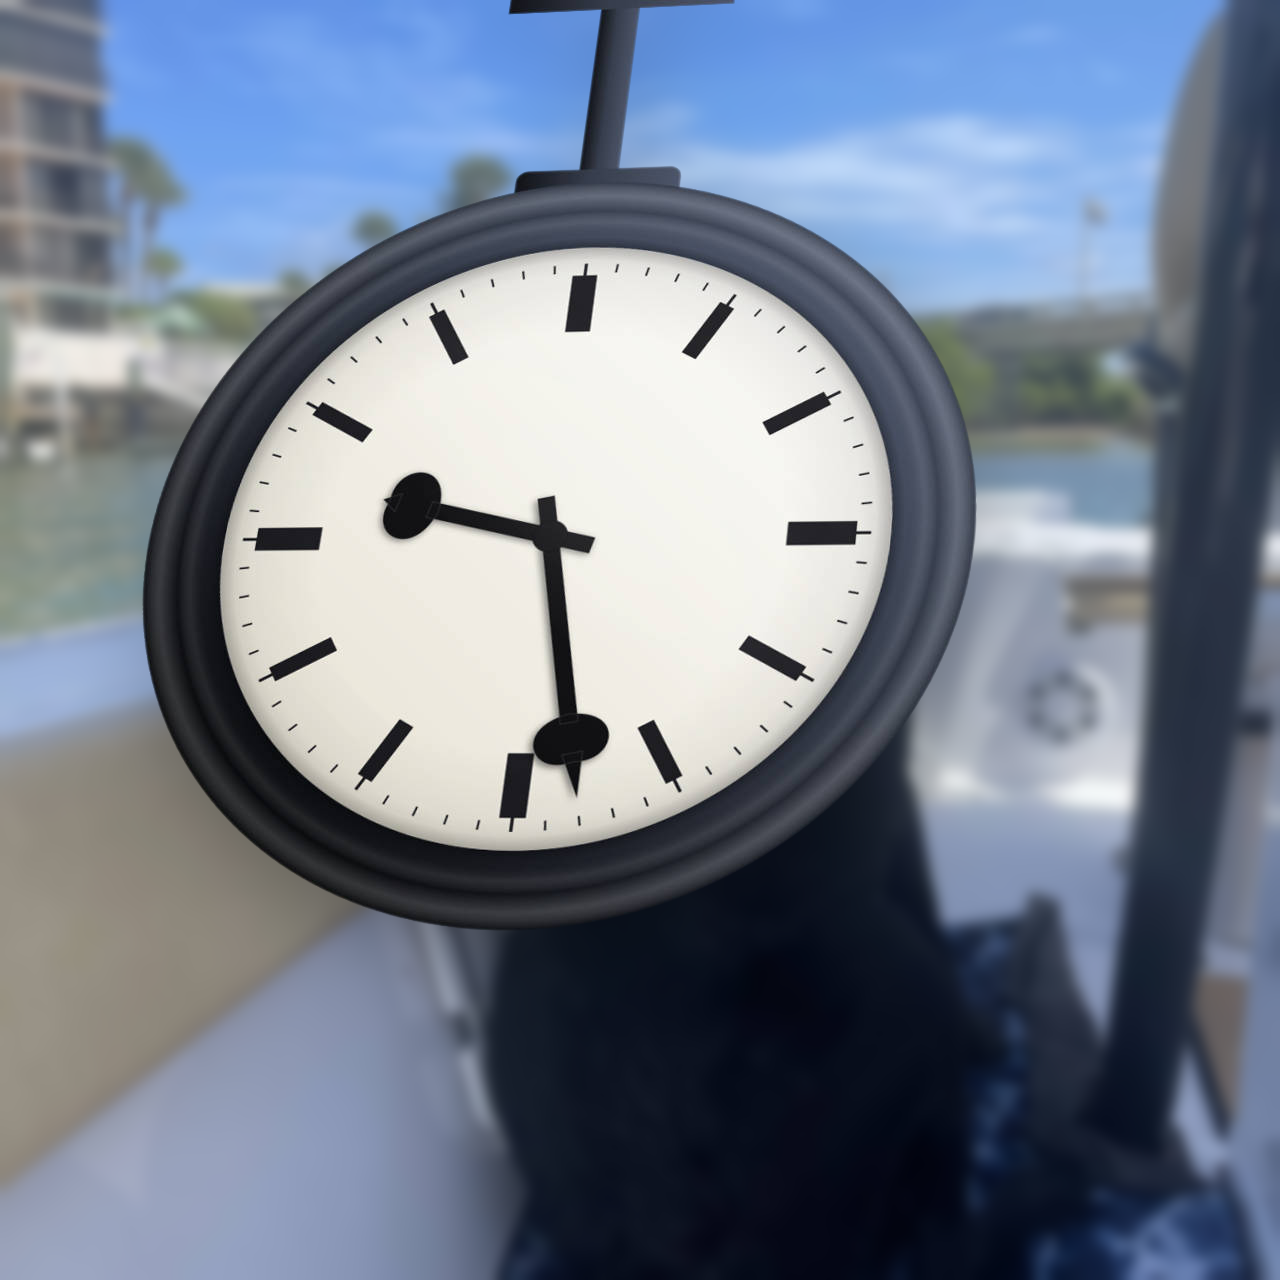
9:28
